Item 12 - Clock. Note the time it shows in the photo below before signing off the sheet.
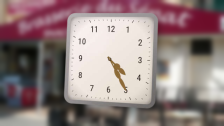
4:25
